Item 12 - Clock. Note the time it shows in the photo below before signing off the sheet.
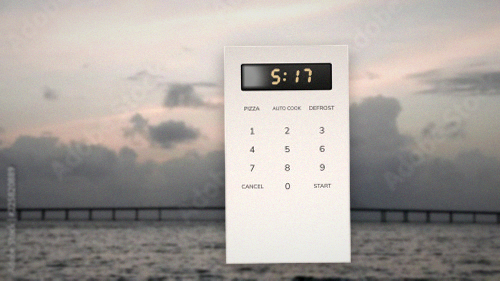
5:17
